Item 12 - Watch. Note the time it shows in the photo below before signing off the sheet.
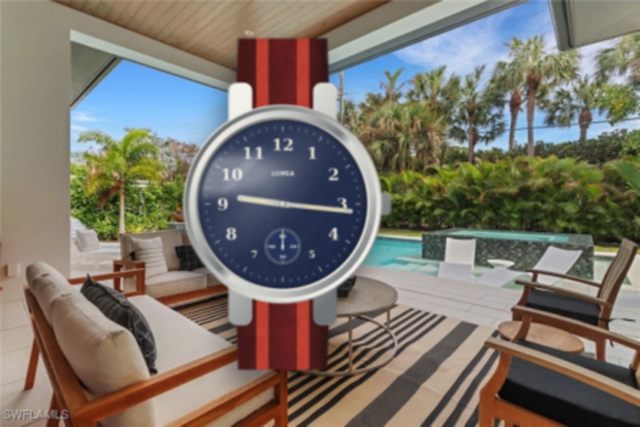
9:16
